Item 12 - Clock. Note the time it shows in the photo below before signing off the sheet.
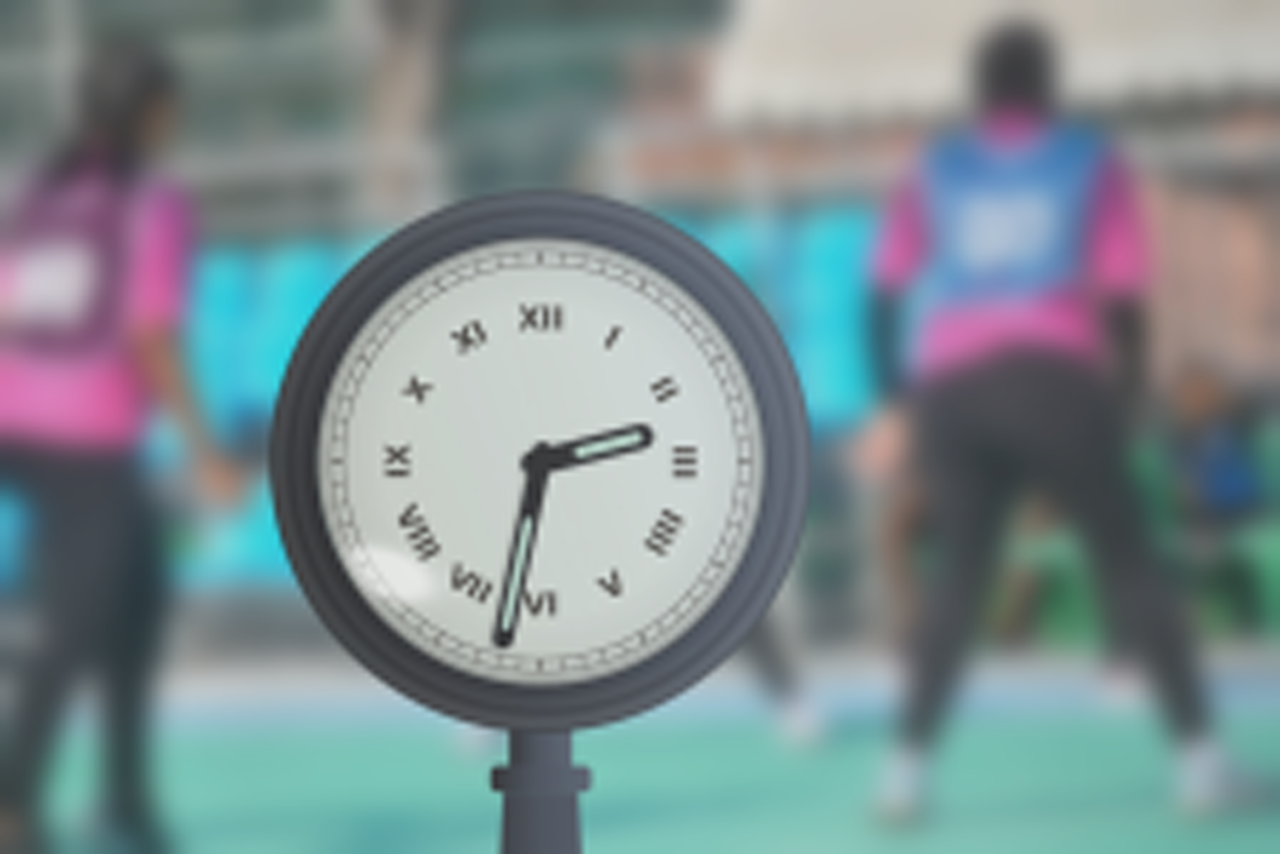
2:32
